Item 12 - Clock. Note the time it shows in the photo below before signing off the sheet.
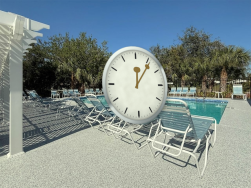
12:06
